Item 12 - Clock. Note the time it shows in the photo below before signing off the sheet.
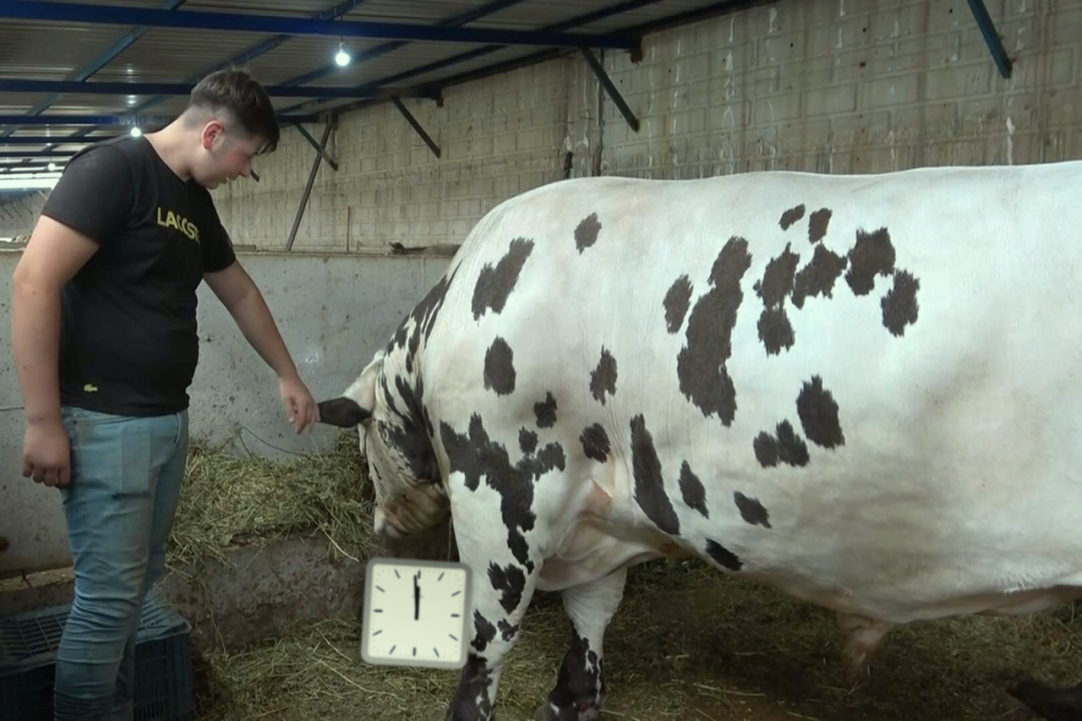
11:59
